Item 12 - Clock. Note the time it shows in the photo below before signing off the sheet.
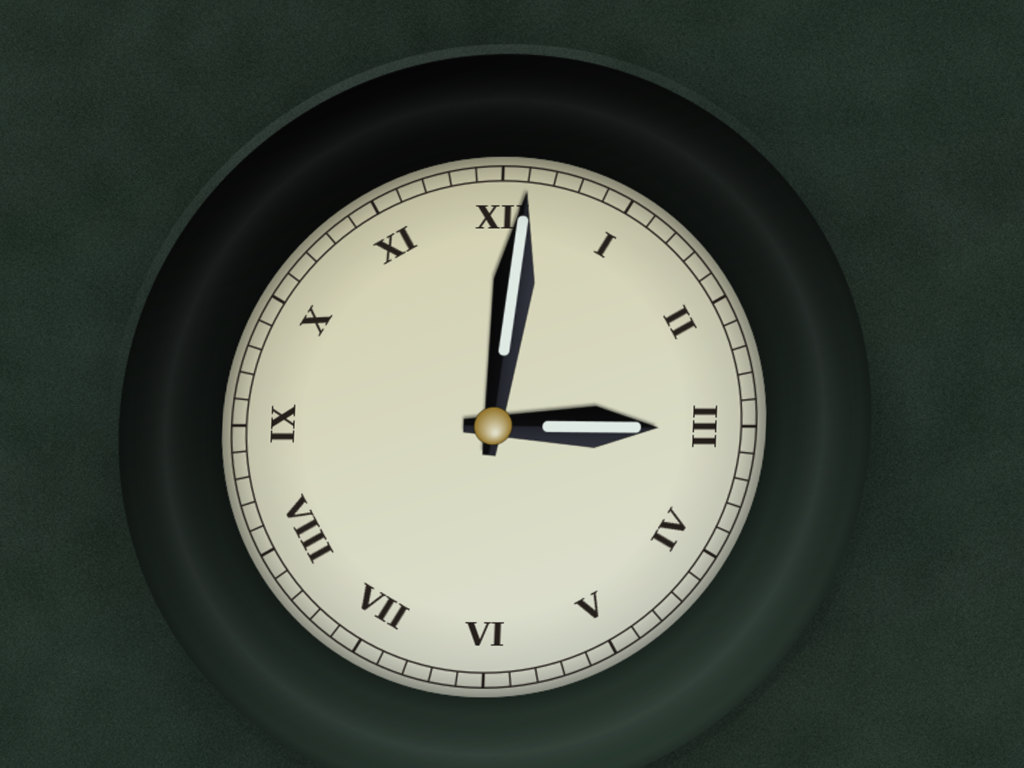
3:01
